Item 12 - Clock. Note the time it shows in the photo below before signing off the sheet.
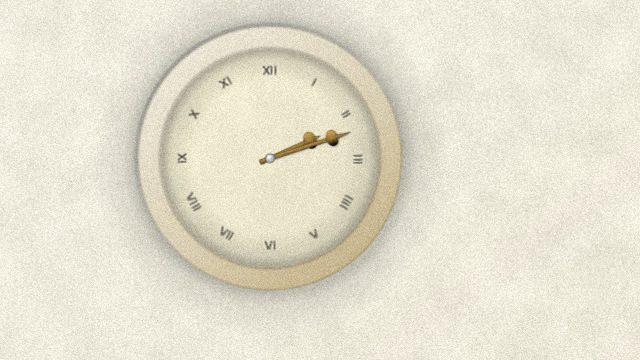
2:12
